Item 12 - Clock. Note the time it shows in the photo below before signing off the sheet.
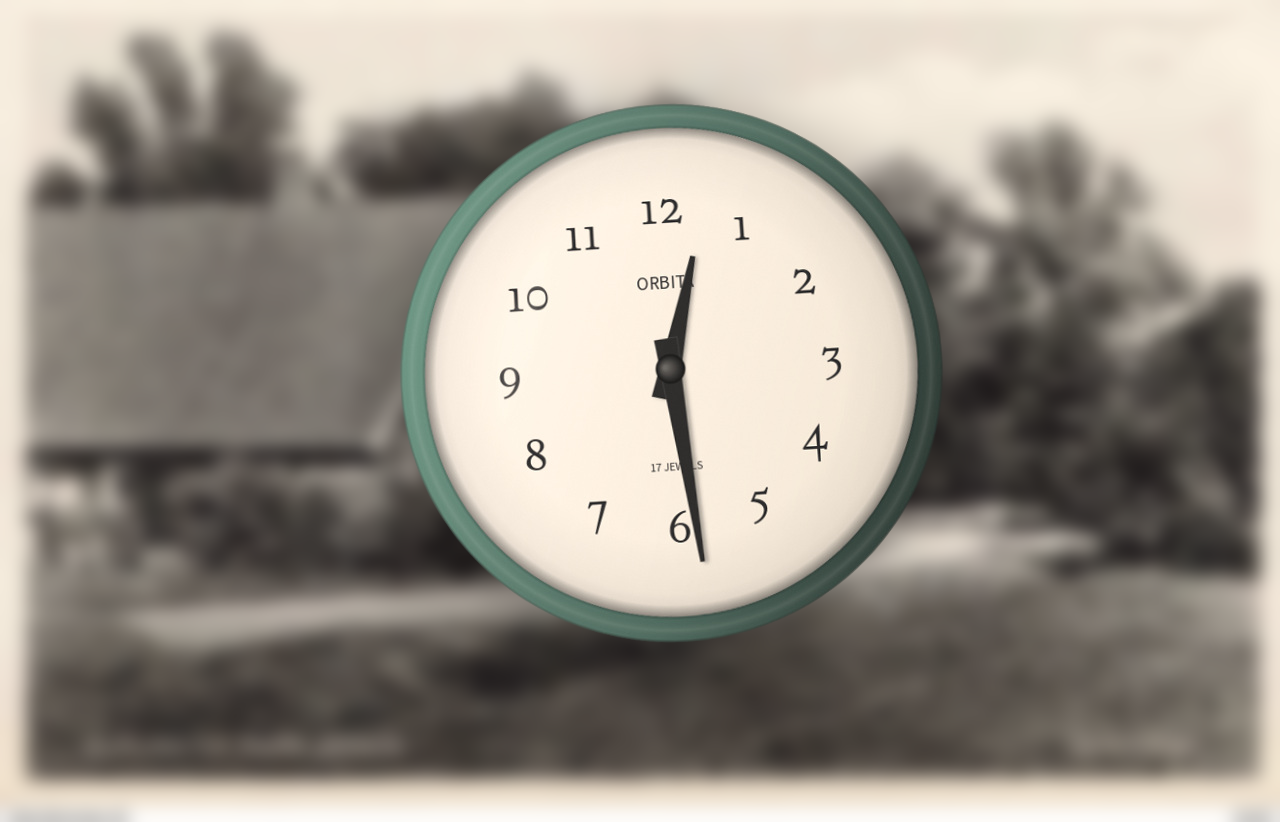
12:29
